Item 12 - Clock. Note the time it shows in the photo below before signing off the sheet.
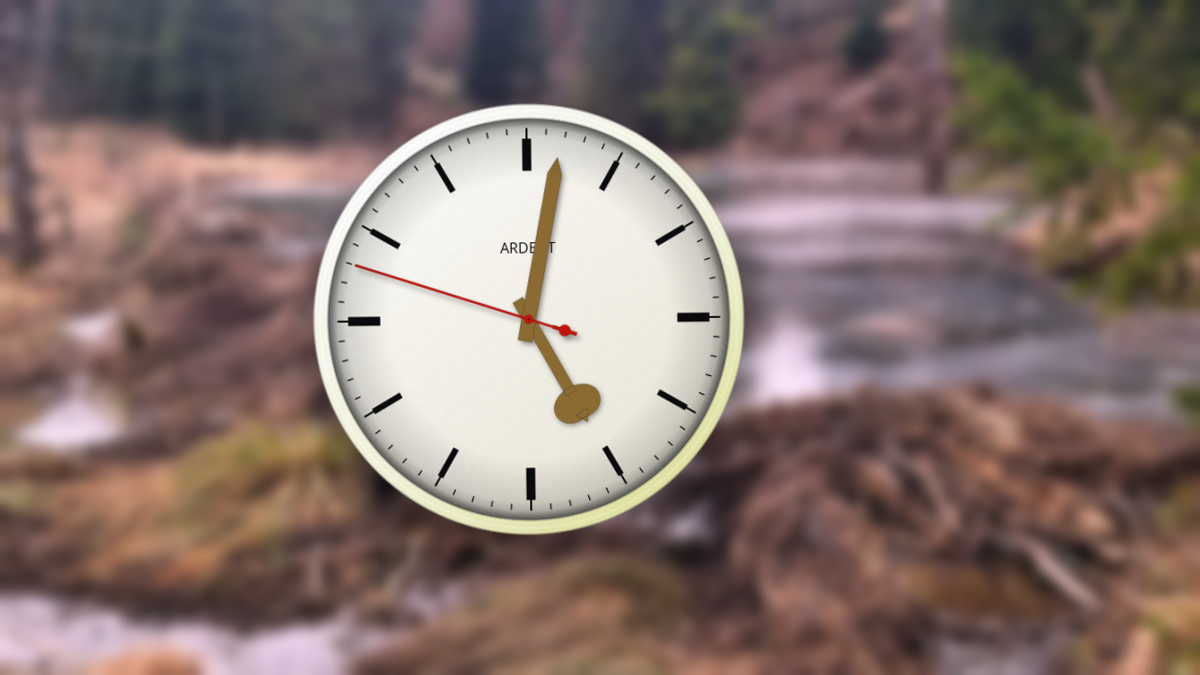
5:01:48
